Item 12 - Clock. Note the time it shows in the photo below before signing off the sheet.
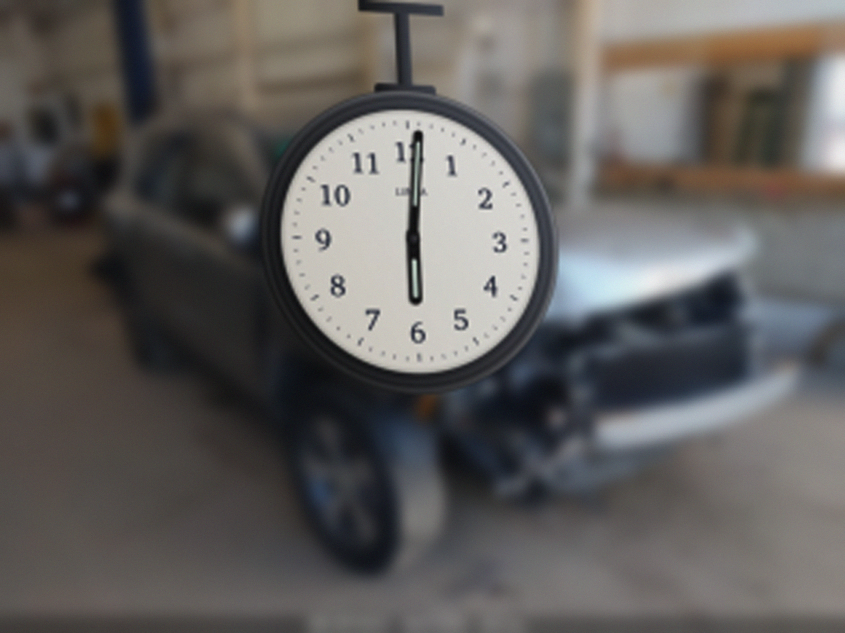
6:01
